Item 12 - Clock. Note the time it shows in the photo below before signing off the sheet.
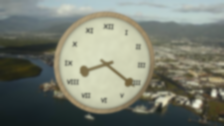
8:21
